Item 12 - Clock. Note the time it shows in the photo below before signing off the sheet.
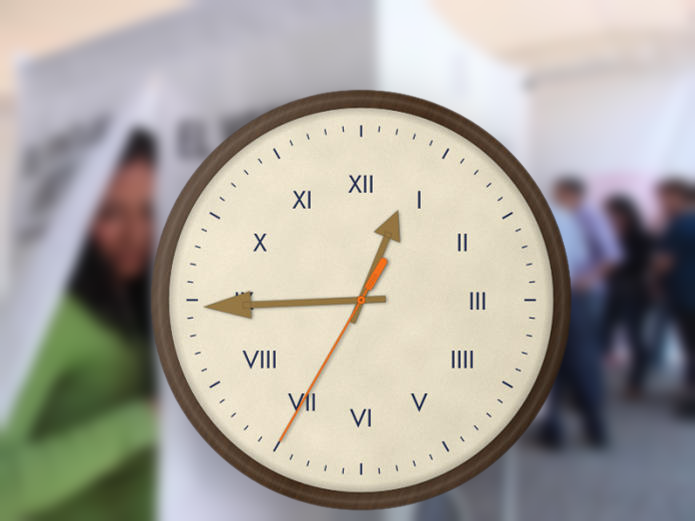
12:44:35
